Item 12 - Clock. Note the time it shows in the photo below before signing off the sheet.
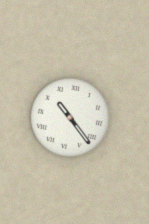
10:22
